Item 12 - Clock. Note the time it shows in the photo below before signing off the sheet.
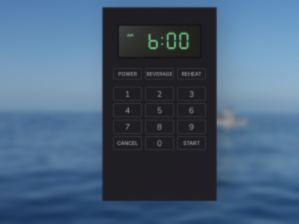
6:00
